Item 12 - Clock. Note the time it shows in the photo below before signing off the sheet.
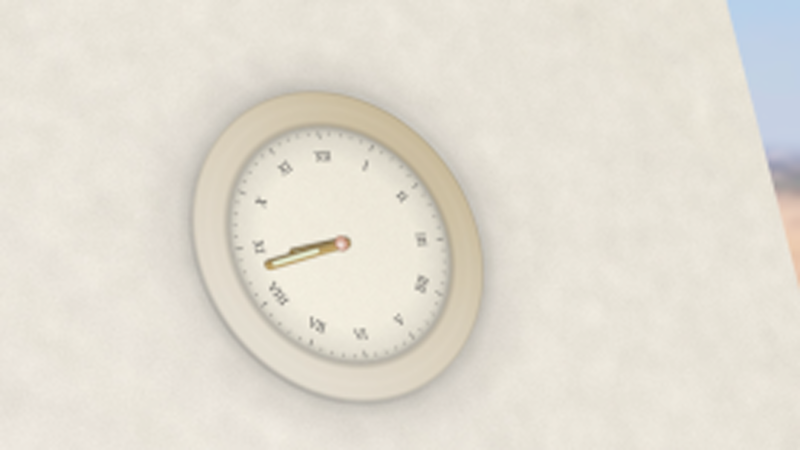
8:43
